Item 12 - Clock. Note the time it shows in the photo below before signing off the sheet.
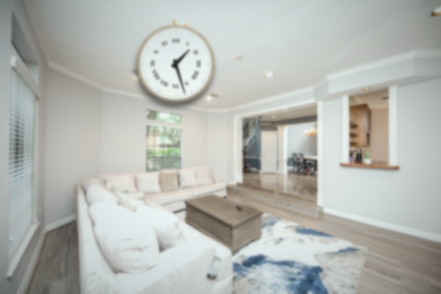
1:27
